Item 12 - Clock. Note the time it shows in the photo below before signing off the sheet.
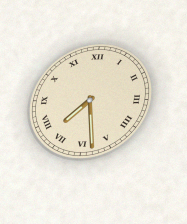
7:28
